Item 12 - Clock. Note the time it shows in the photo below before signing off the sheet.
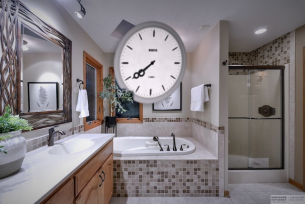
7:39
